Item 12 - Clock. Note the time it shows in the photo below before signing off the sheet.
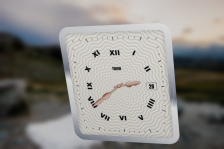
2:39
